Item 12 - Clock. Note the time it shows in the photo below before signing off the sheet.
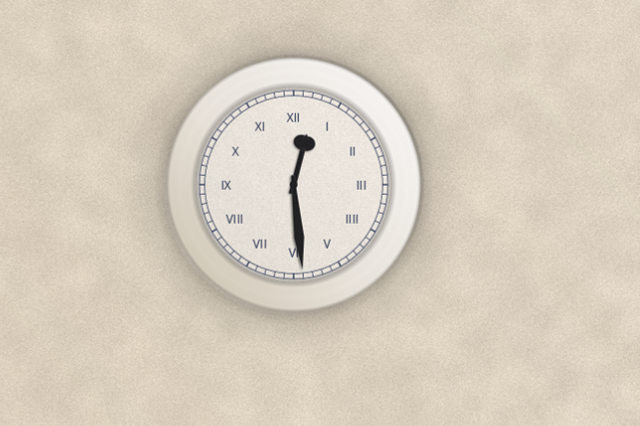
12:29
